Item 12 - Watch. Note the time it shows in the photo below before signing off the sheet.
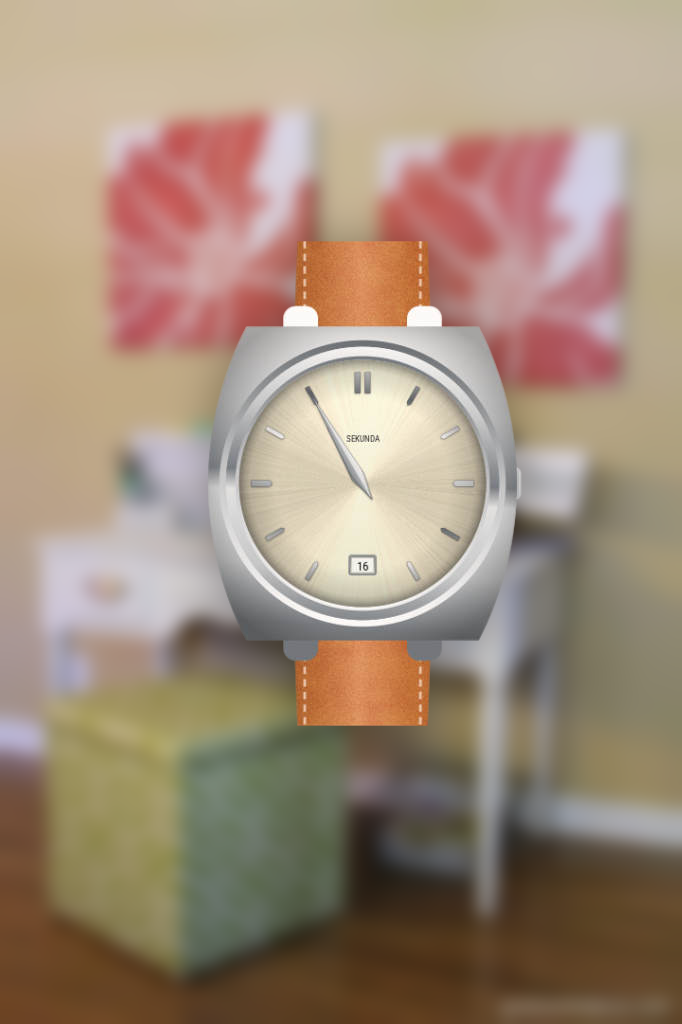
10:55
